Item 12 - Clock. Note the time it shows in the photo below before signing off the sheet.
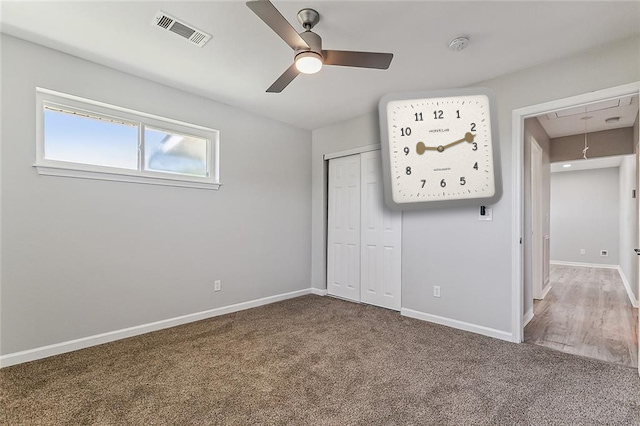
9:12
